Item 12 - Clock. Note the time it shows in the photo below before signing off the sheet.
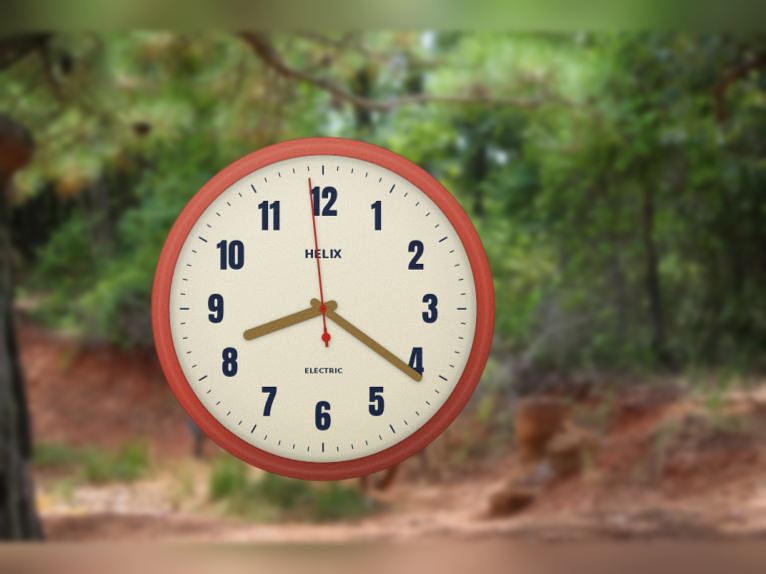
8:20:59
